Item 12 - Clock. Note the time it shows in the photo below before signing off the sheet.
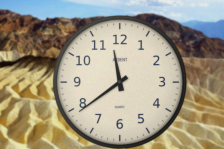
11:39
